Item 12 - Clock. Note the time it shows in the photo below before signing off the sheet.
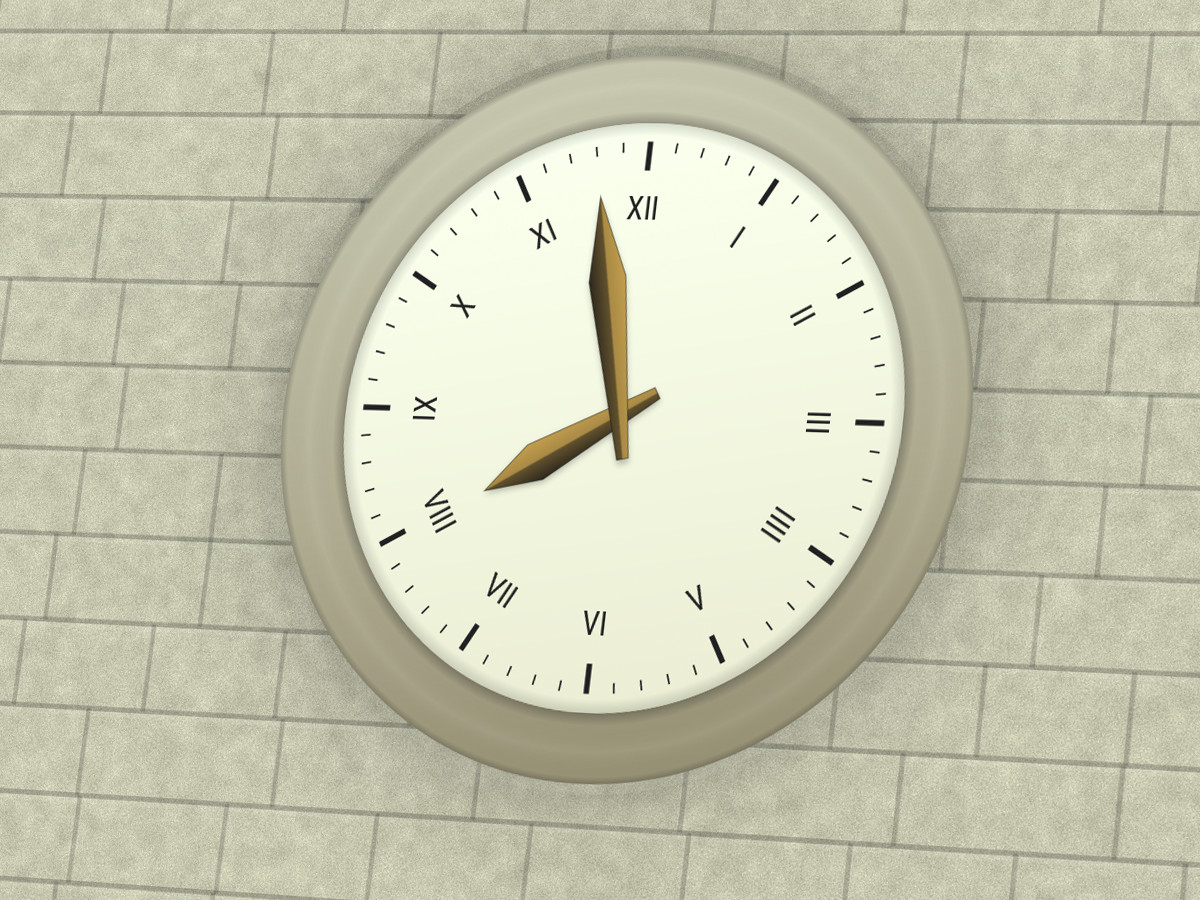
7:58
